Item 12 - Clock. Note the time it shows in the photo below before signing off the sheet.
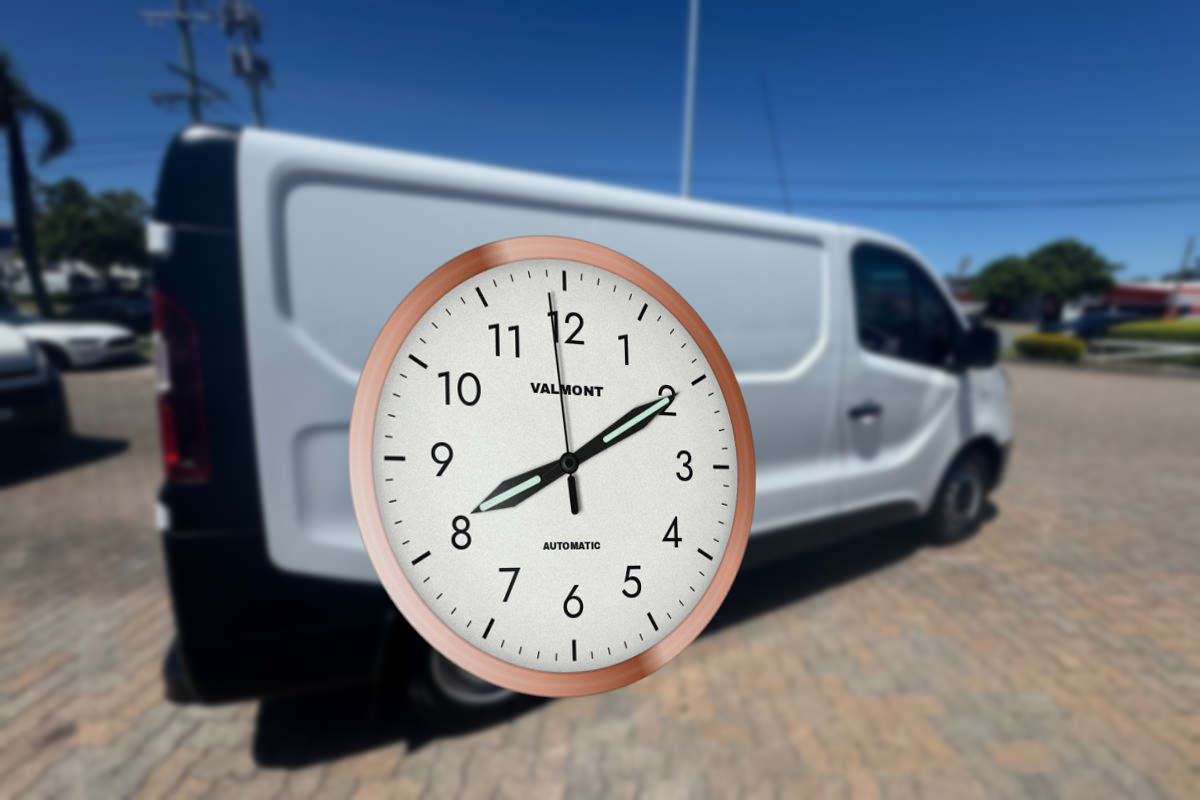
8:09:59
